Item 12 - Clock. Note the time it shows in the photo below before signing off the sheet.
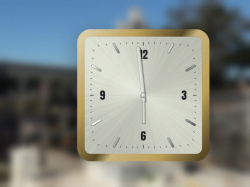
5:59
